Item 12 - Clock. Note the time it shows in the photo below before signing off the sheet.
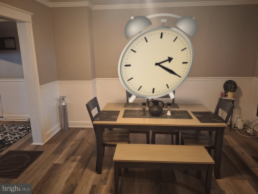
2:20
